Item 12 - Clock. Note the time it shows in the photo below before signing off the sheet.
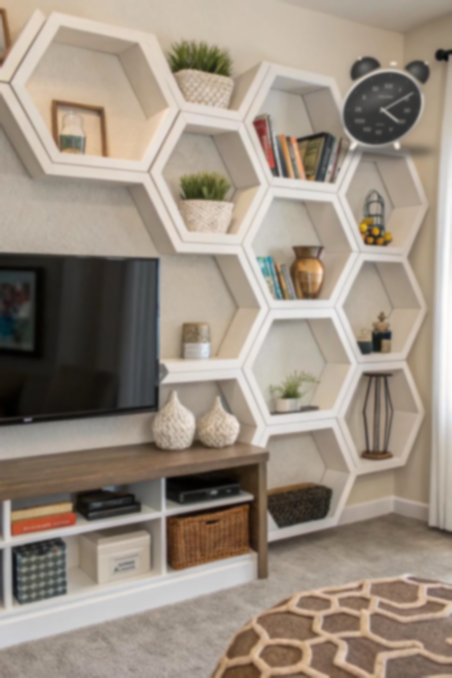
4:09
